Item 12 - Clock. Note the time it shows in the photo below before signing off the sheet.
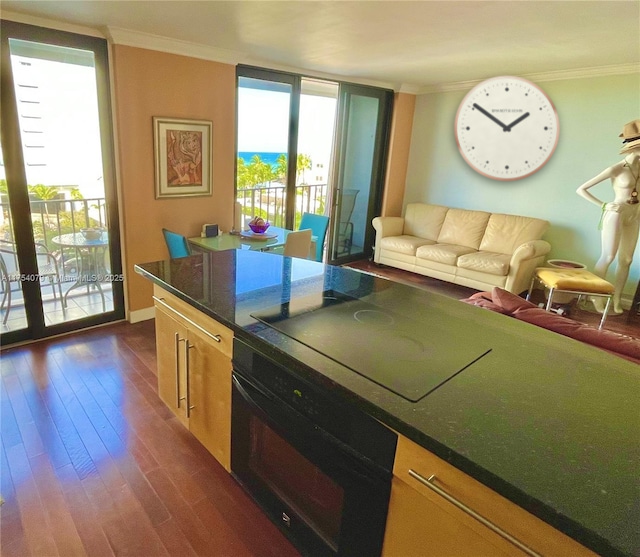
1:51
